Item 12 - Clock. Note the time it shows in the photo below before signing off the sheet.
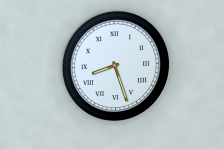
8:27
